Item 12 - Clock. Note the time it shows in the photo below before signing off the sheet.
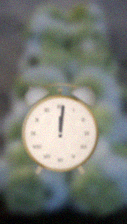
12:01
